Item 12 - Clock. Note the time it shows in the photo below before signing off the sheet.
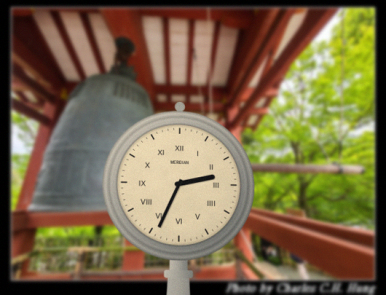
2:34
